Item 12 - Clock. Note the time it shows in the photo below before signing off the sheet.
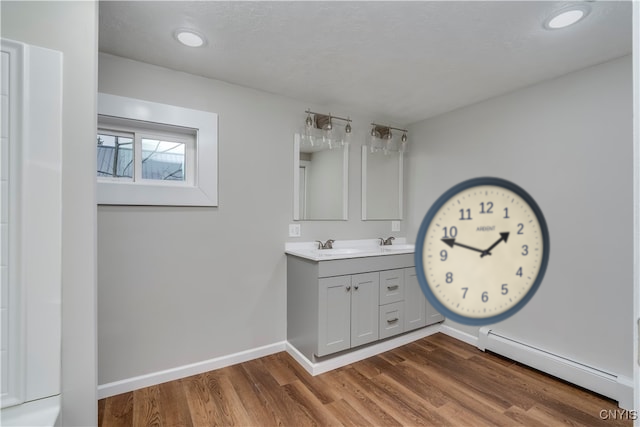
1:48
